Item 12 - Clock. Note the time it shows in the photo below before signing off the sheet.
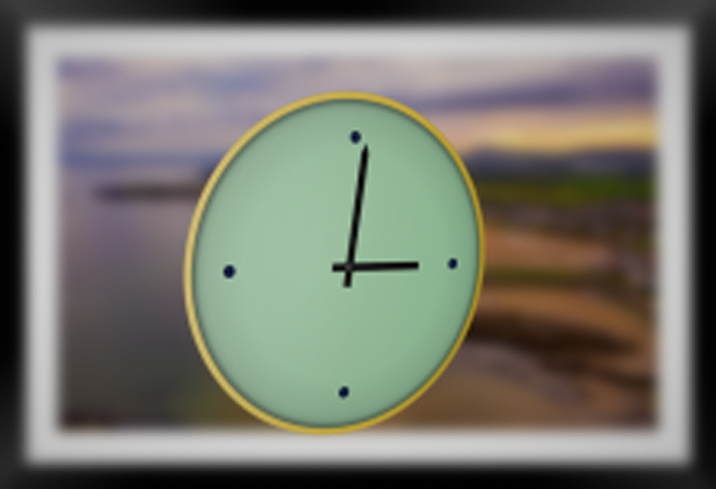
3:01
